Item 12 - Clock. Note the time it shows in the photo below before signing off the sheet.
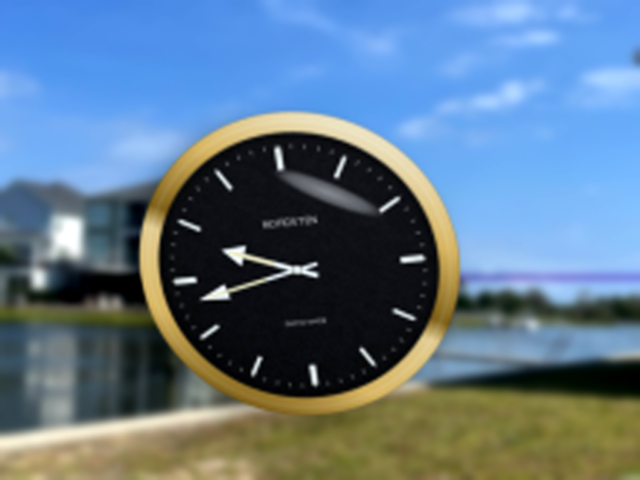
9:43
